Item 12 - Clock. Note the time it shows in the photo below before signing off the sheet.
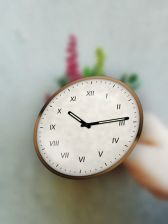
10:14
